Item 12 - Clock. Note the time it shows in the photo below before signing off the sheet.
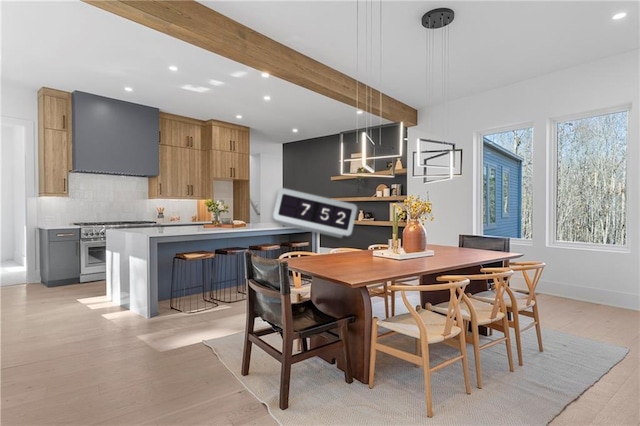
7:52
